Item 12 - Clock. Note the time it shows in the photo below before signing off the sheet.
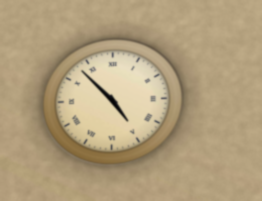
4:53
